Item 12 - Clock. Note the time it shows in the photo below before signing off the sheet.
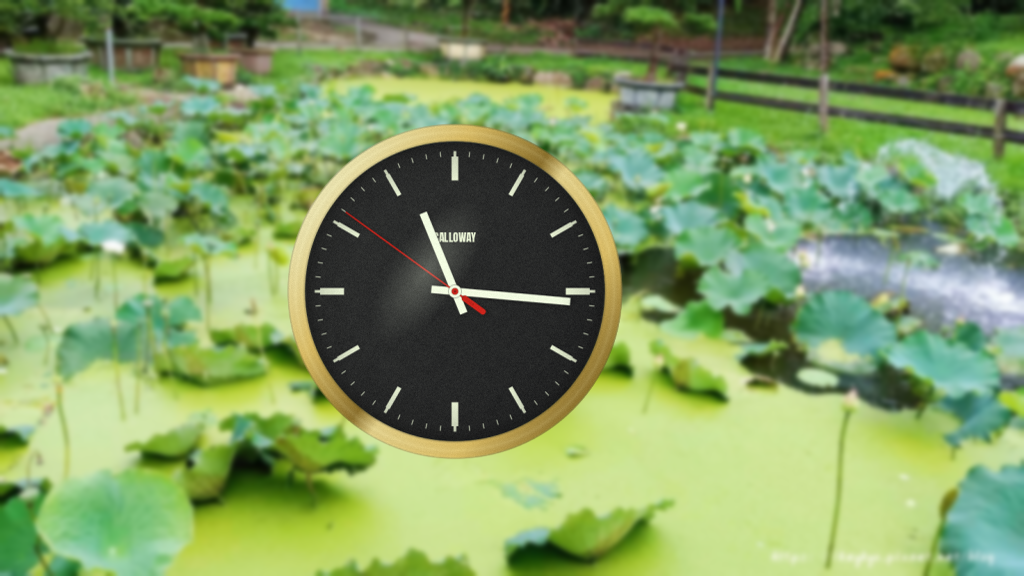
11:15:51
